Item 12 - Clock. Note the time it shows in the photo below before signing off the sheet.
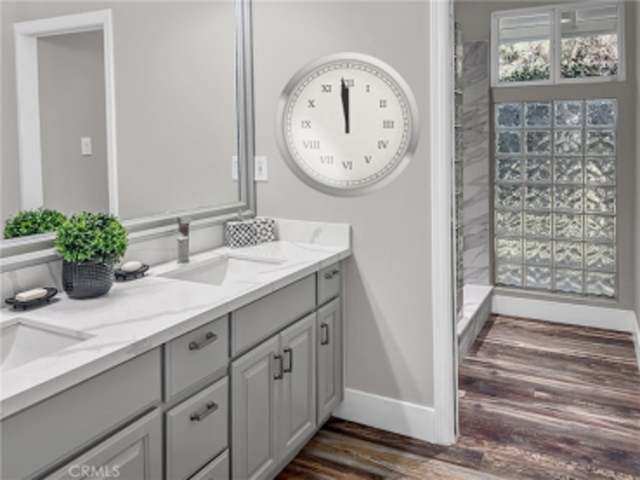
11:59
